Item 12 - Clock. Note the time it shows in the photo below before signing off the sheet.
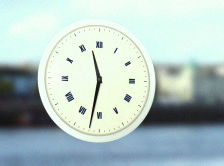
11:32
